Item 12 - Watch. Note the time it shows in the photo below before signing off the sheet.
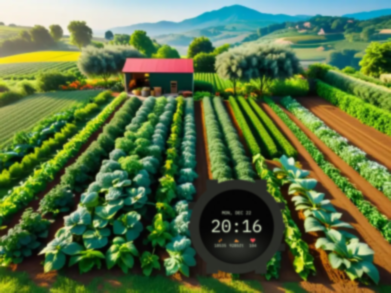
20:16
